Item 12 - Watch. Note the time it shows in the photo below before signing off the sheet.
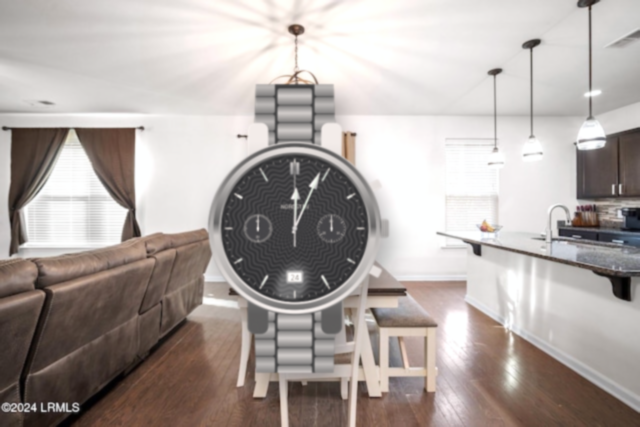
12:04
